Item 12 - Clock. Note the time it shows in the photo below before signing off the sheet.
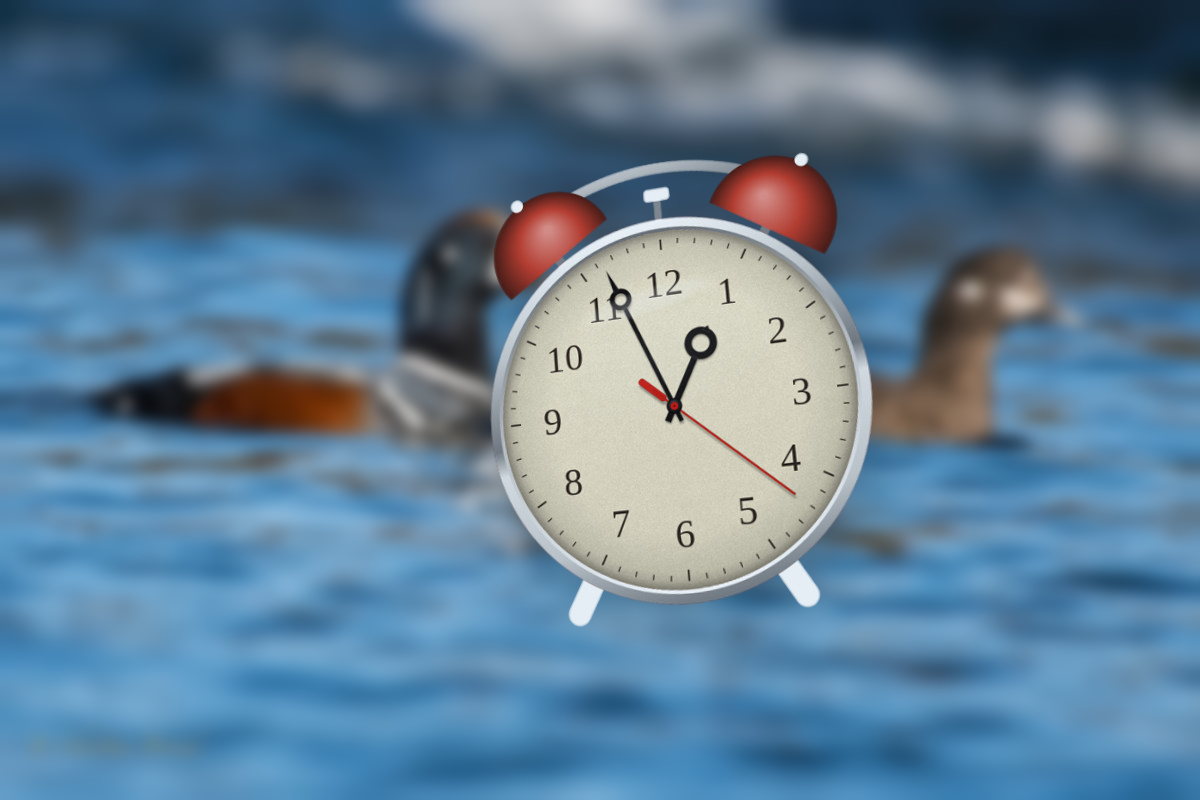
12:56:22
